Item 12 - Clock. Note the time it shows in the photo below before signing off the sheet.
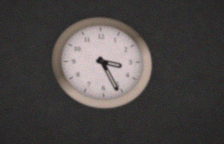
3:26
